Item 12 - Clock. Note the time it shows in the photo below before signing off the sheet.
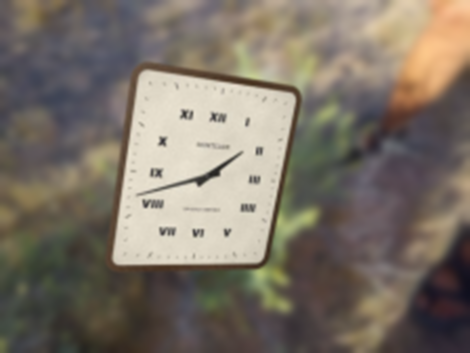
1:42
